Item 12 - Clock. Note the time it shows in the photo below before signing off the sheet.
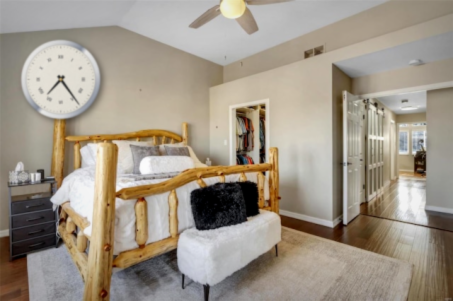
7:24
